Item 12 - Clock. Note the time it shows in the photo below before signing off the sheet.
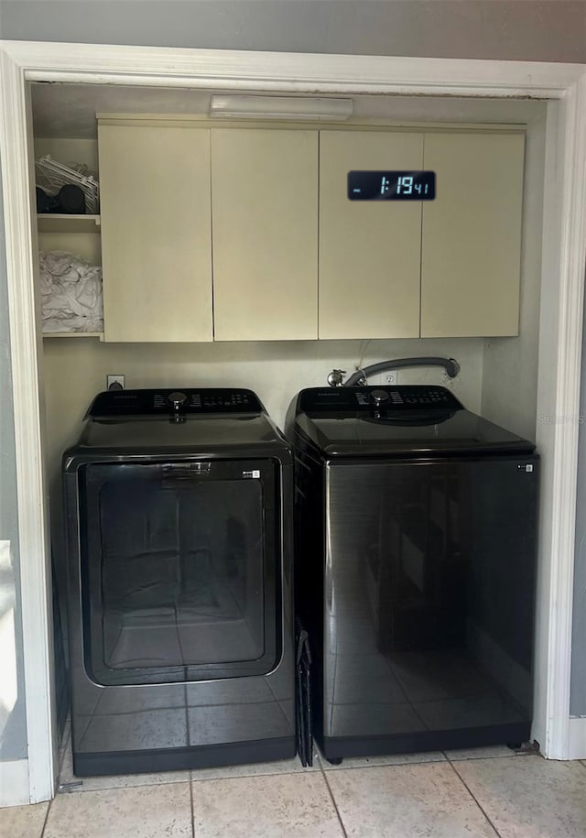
1:19:41
